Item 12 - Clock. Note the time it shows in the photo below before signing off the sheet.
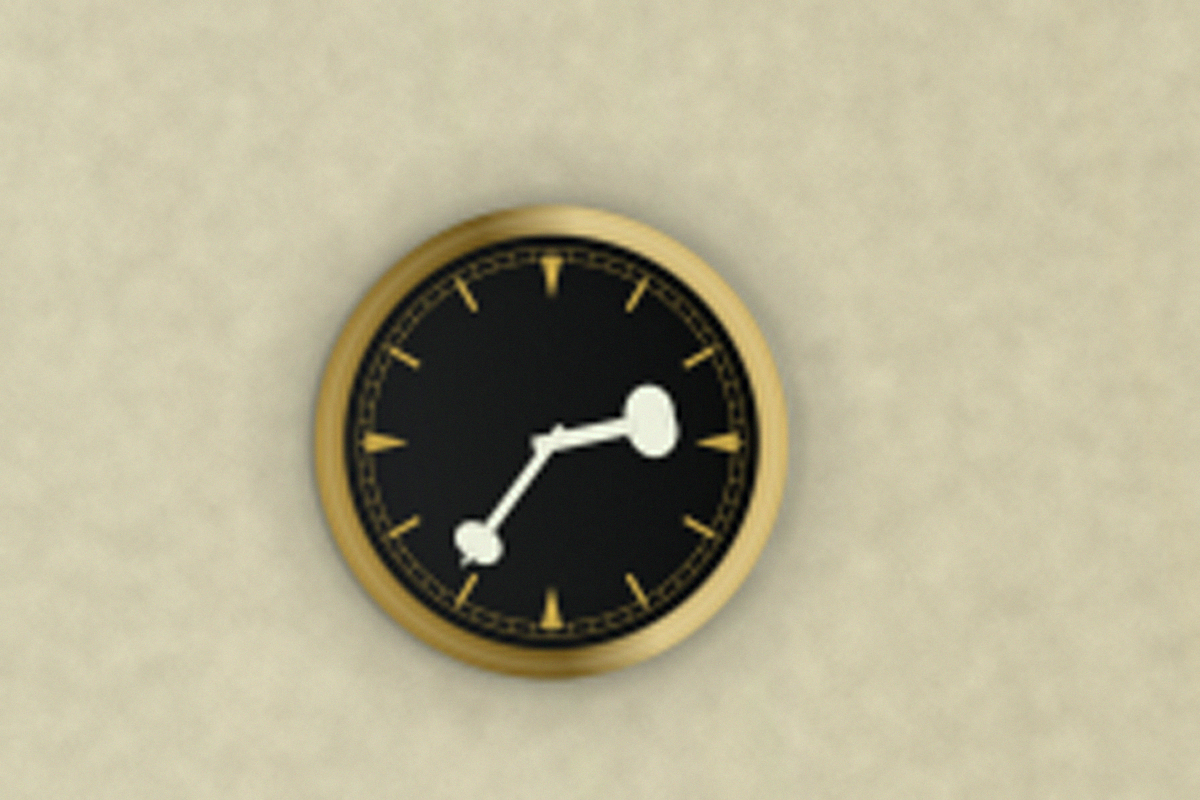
2:36
